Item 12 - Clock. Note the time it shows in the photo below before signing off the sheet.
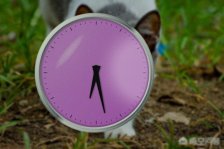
6:28
